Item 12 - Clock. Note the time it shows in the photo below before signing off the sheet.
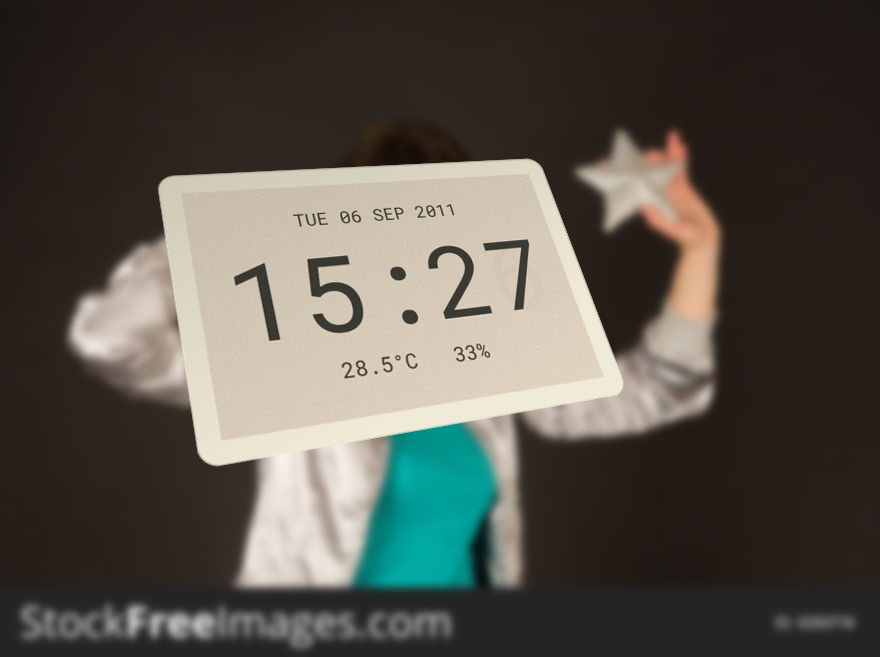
15:27
